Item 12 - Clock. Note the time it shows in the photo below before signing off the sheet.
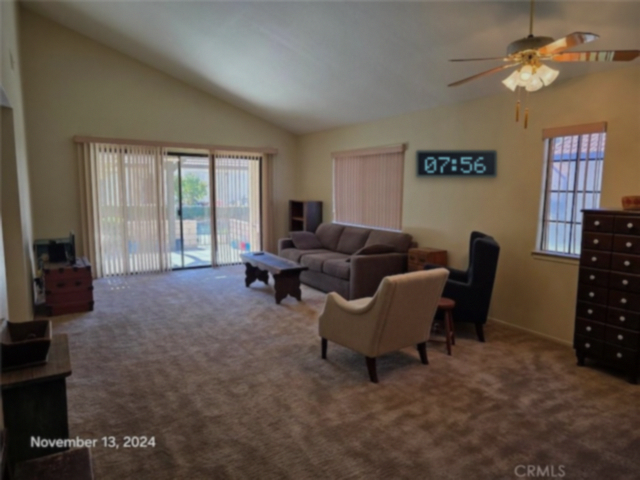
7:56
